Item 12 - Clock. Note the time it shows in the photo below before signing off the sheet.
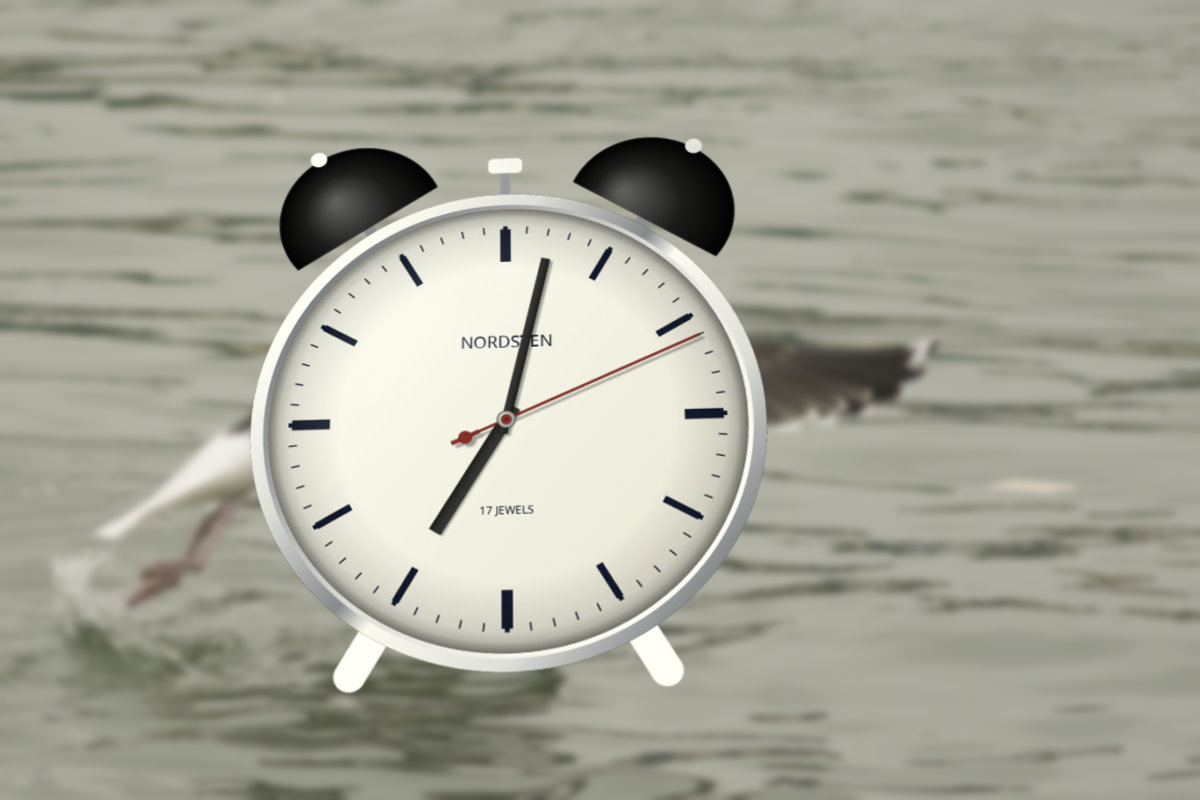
7:02:11
